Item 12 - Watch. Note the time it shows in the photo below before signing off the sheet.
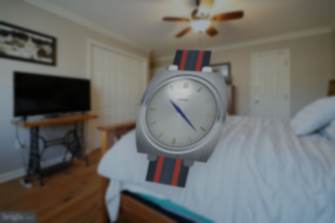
10:22
